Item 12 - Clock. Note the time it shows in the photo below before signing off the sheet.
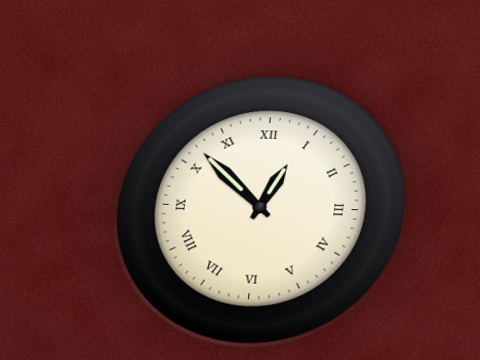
12:52
